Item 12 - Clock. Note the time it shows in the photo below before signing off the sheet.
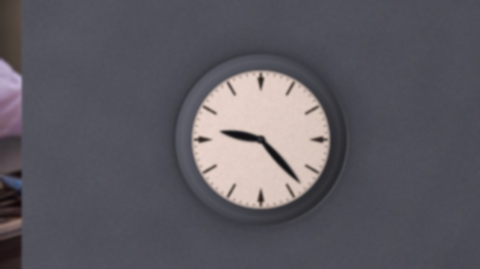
9:23
